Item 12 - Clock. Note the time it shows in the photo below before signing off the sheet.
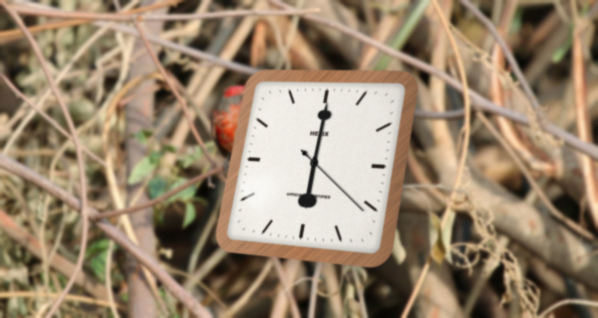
6:00:21
